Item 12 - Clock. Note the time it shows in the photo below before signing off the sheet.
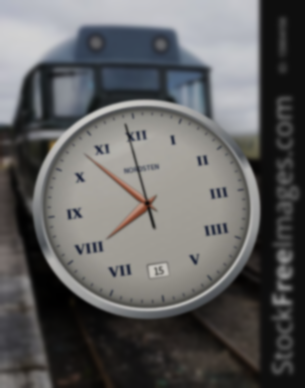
7:52:59
